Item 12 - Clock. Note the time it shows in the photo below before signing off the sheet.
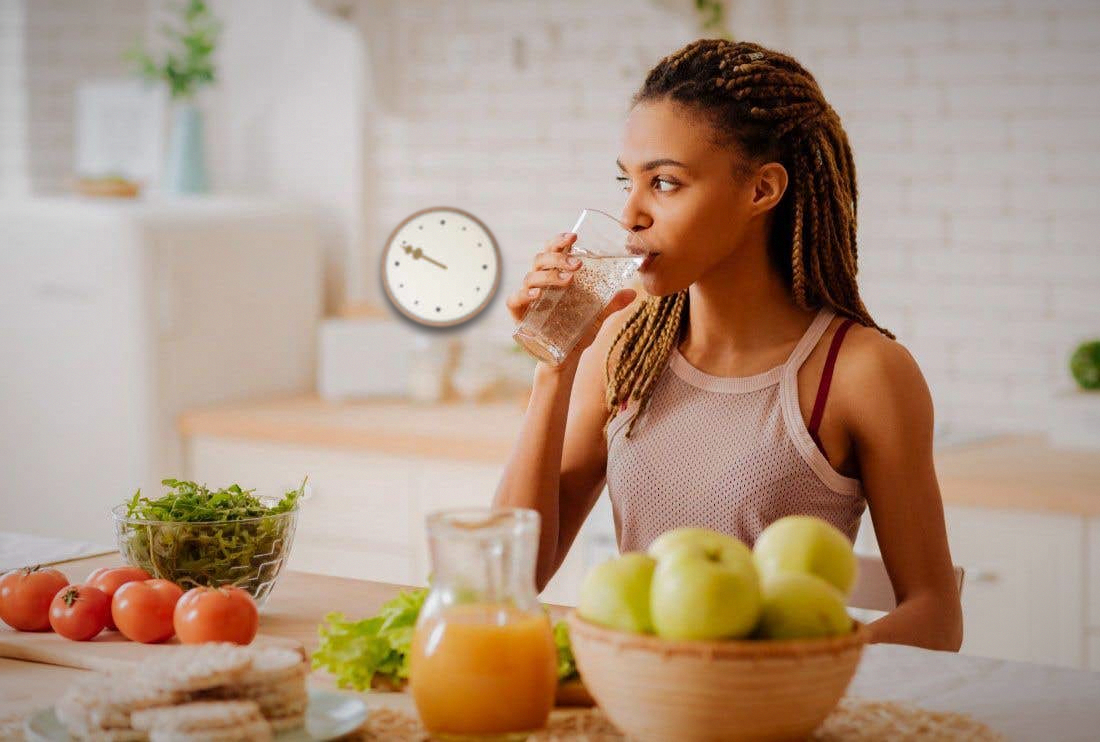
9:49
